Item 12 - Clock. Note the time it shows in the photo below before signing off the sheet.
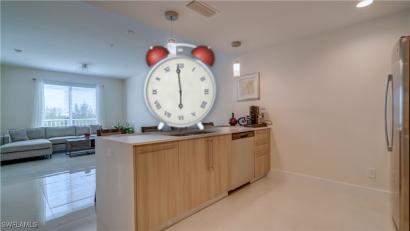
5:59
